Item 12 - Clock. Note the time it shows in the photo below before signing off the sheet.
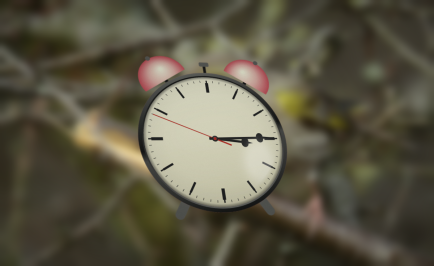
3:14:49
